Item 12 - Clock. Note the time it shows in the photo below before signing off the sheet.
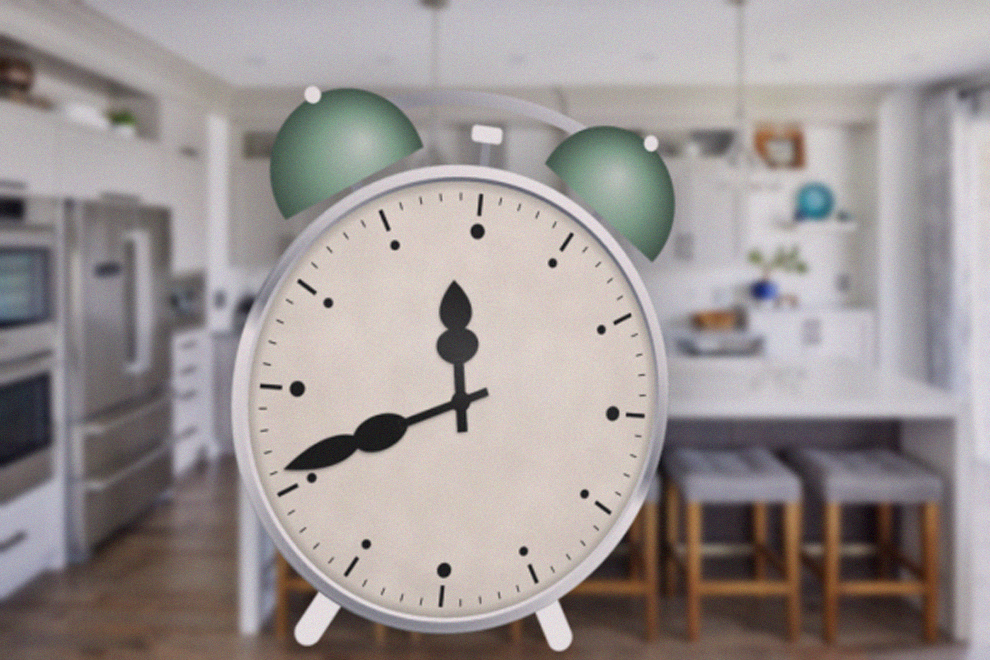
11:41
